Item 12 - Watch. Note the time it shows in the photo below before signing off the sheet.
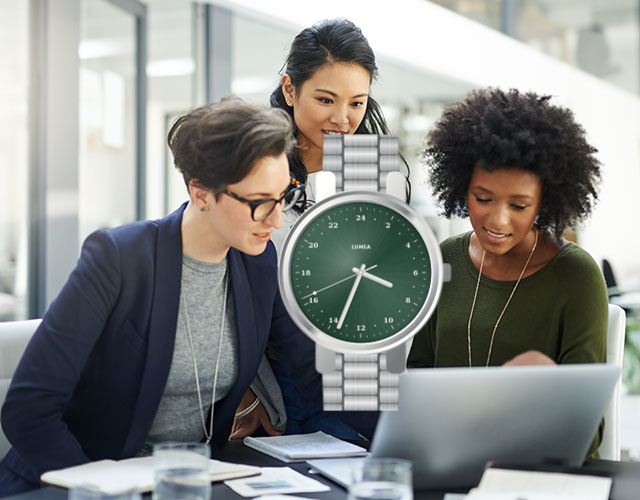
7:33:41
